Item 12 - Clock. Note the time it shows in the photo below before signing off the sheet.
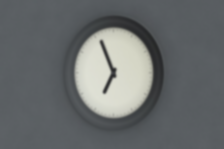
6:56
